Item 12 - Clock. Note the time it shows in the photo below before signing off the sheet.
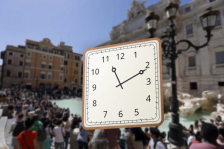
11:11
